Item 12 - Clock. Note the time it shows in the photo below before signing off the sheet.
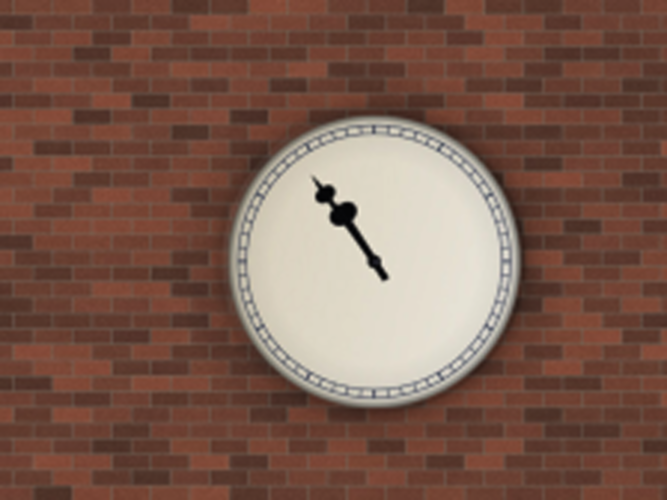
10:54
